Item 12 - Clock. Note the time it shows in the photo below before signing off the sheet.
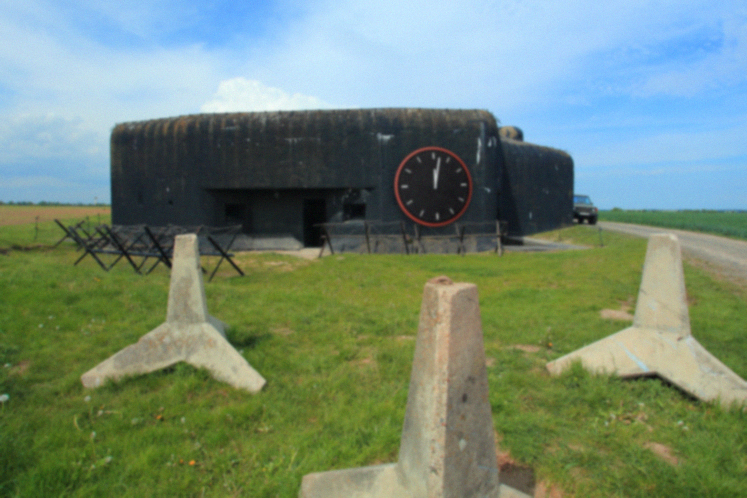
12:02
